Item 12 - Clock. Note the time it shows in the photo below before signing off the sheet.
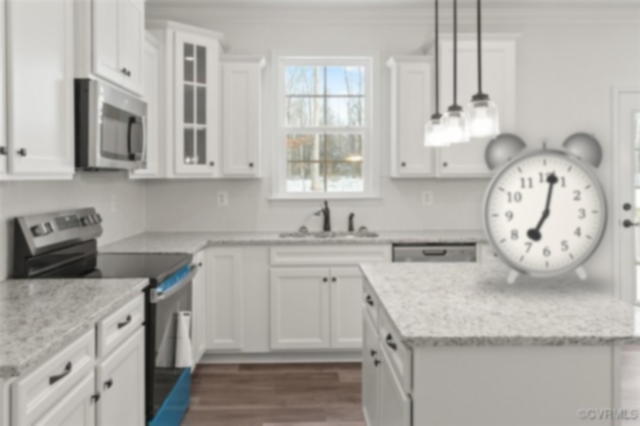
7:02
